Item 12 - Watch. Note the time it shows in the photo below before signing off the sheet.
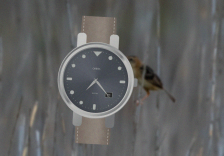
7:23
